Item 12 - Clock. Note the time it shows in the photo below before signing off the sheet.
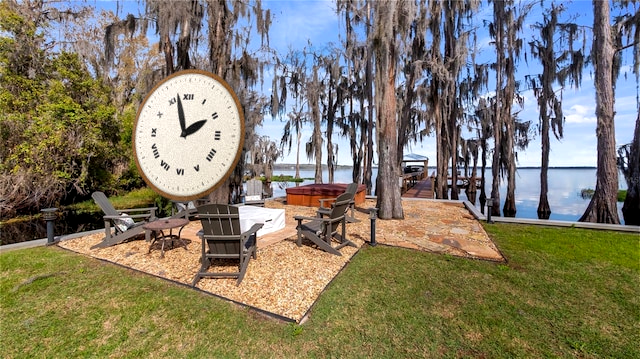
1:57
